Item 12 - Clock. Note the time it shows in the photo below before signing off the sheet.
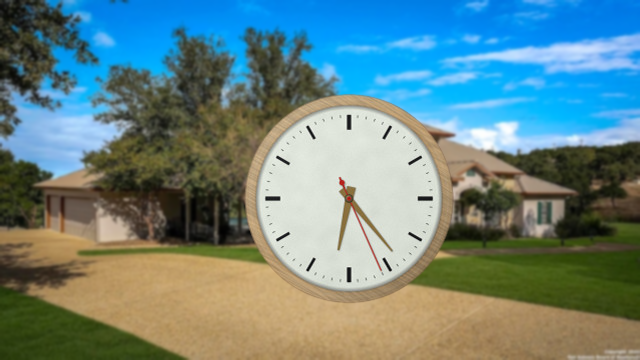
6:23:26
